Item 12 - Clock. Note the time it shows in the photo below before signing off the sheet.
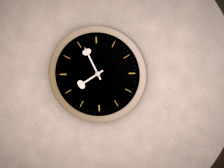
7:56
